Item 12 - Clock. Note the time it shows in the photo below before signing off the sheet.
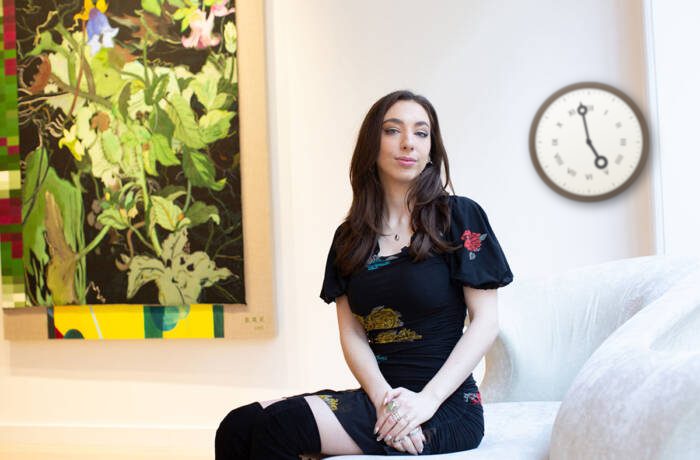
4:58
